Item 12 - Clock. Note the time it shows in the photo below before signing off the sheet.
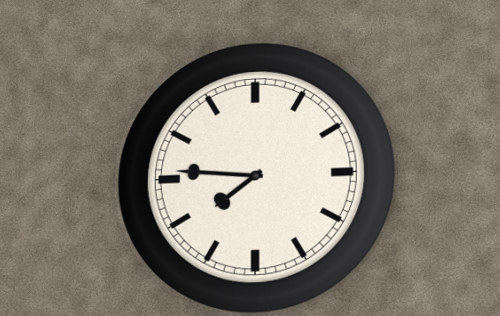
7:46
